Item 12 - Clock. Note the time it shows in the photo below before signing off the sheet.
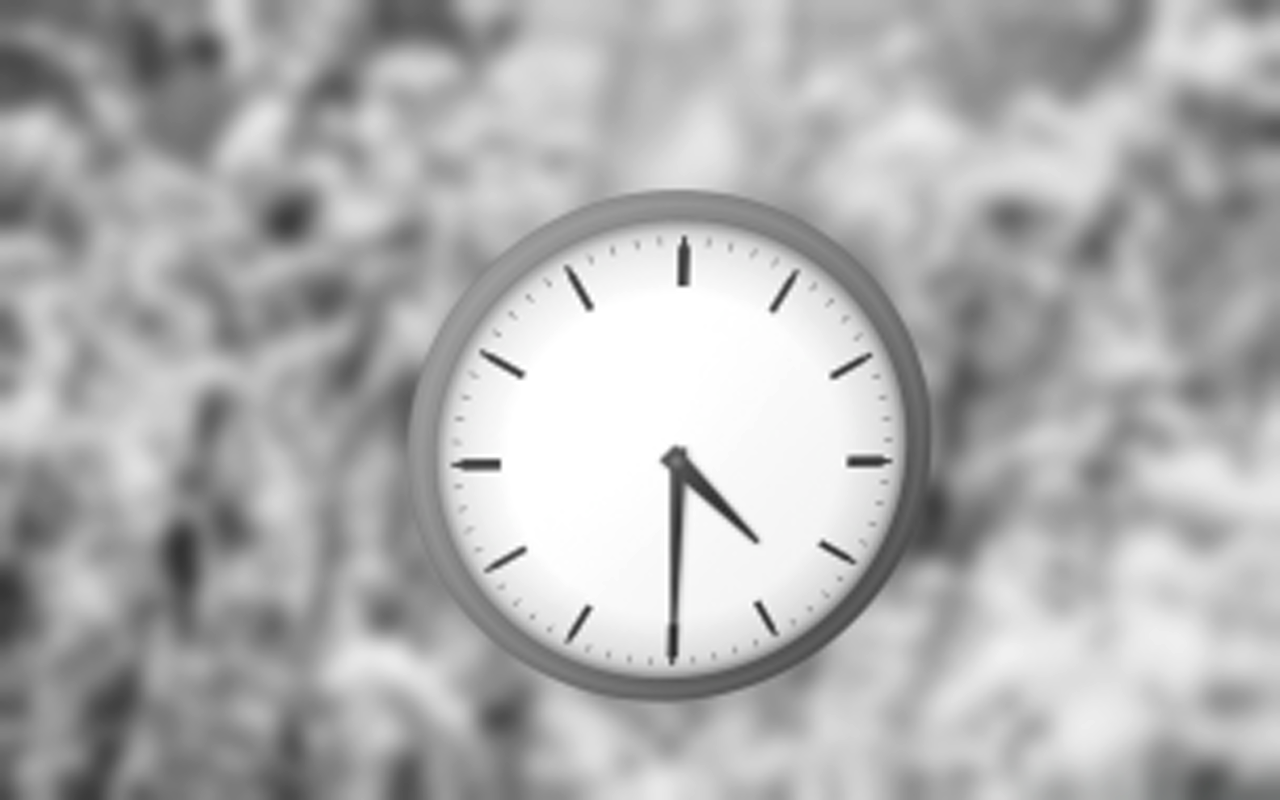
4:30
